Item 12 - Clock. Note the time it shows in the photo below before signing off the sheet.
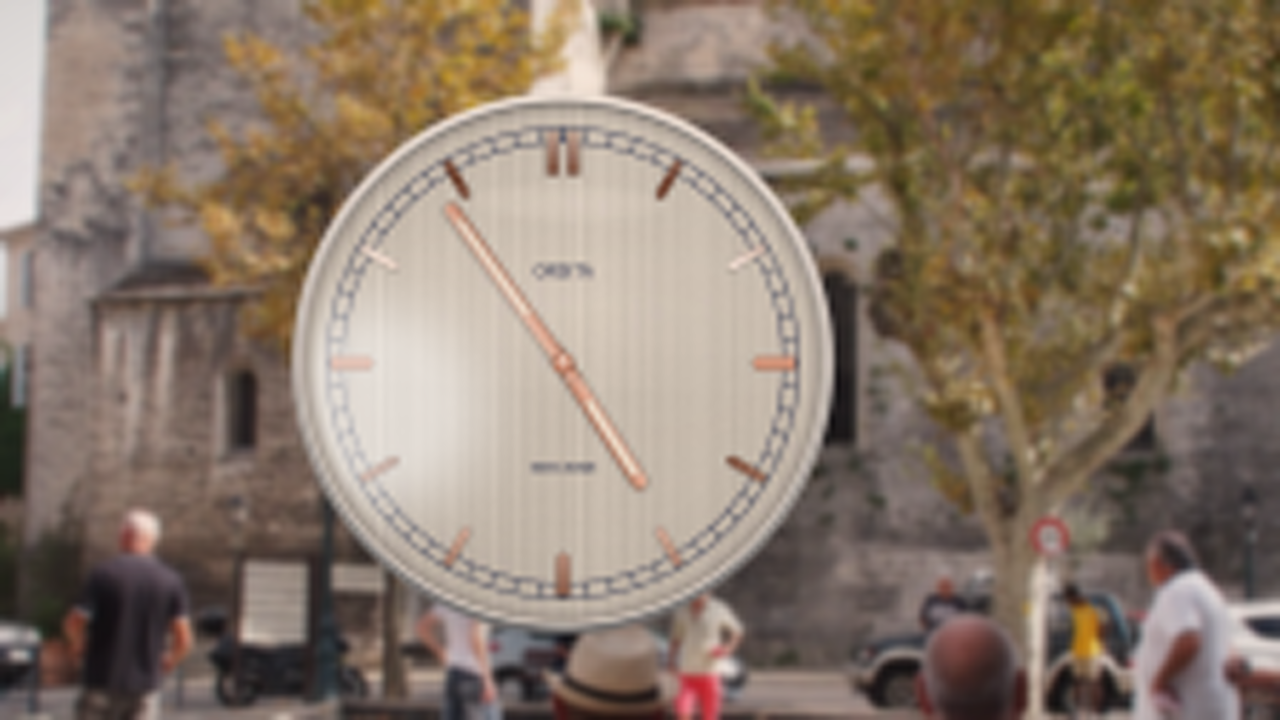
4:54
